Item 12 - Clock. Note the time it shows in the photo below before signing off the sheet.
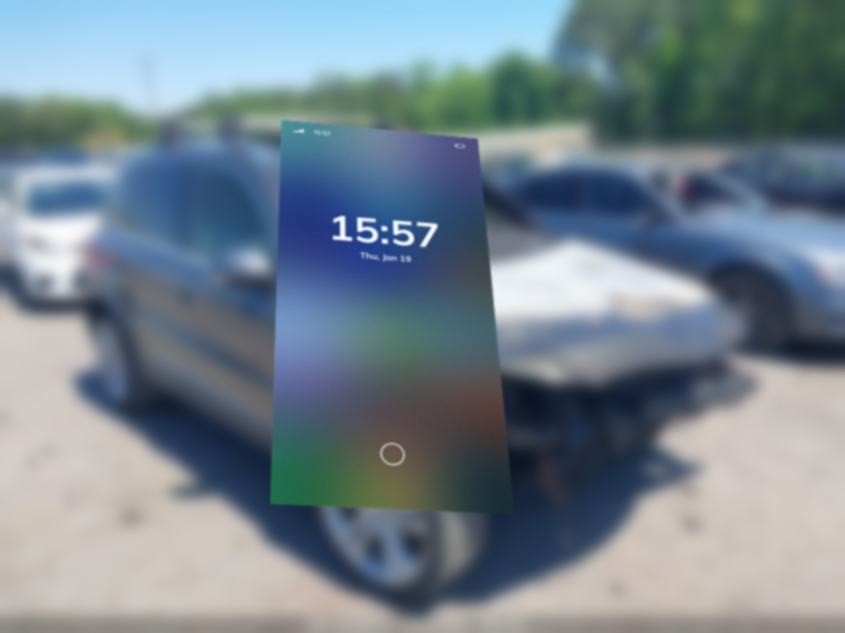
15:57
